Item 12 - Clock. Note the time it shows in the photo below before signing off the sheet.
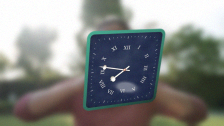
7:47
